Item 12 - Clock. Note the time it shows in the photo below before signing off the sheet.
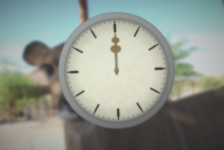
12:00
